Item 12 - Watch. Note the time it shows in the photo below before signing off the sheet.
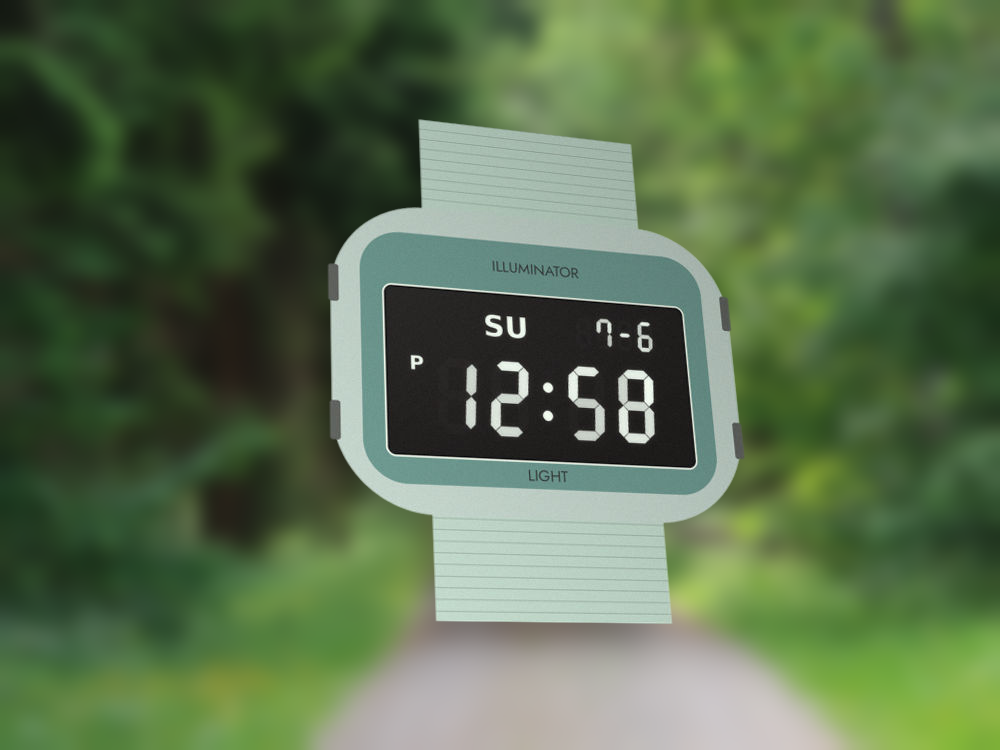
12:58
